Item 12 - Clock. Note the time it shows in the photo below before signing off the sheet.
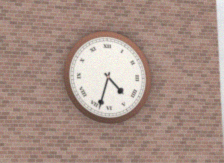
4:33
